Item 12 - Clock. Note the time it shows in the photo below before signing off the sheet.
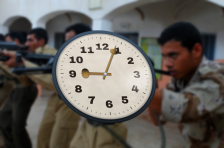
9:04
